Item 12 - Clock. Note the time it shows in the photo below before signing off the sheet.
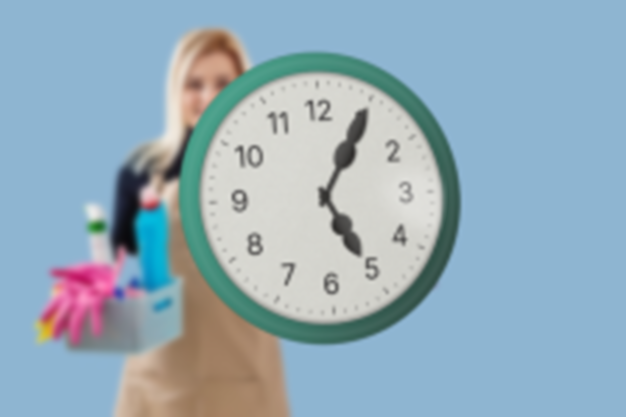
5:05
